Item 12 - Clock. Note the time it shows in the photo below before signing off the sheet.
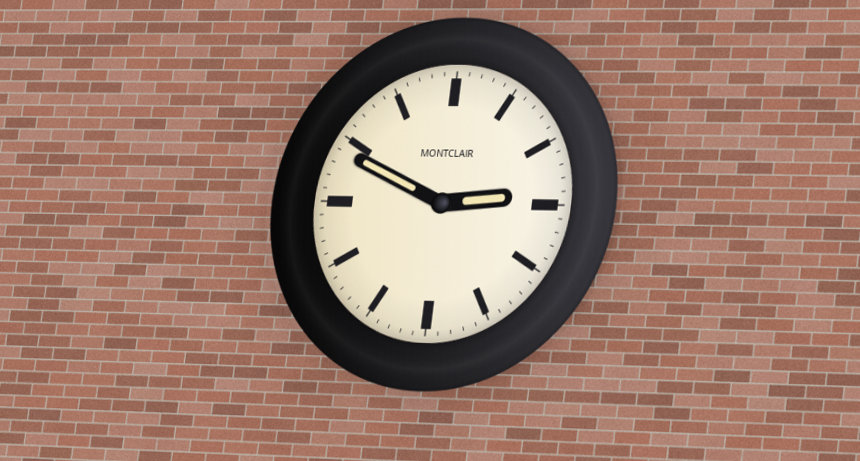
2:49
